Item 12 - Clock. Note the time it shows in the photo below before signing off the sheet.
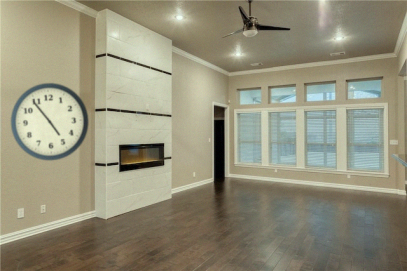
4:54
